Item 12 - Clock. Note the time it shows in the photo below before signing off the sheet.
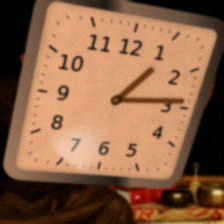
1:14
